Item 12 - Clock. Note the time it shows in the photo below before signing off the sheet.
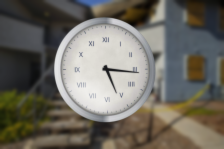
5:16
